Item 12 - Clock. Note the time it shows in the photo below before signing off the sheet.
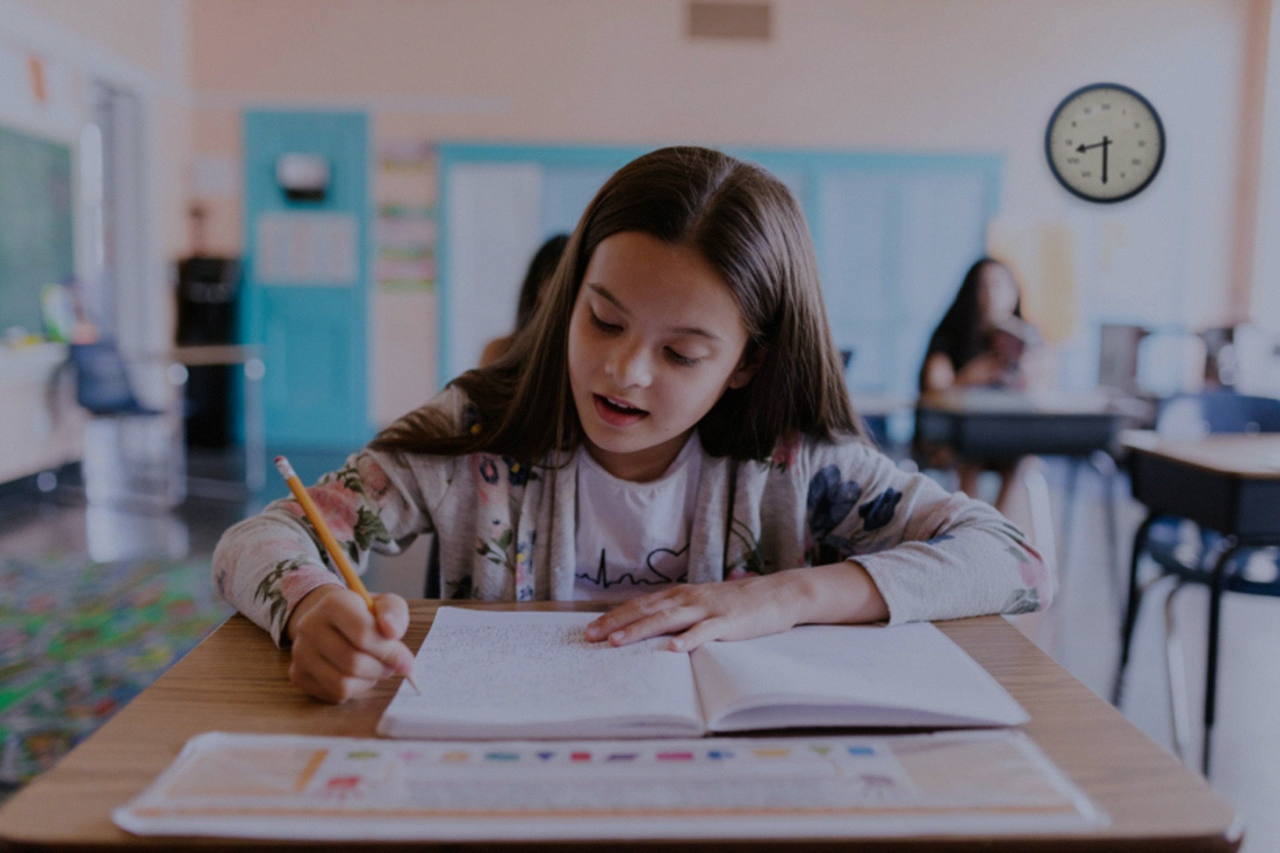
8:30
